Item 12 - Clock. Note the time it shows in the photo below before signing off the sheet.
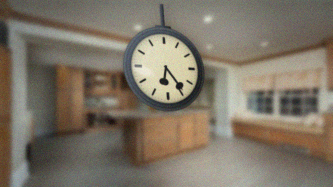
6:24
